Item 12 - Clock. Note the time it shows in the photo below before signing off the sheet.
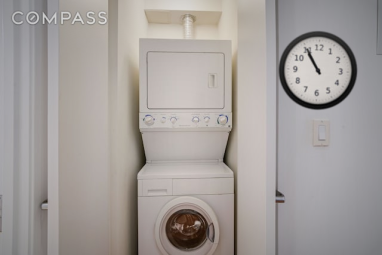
10:55
